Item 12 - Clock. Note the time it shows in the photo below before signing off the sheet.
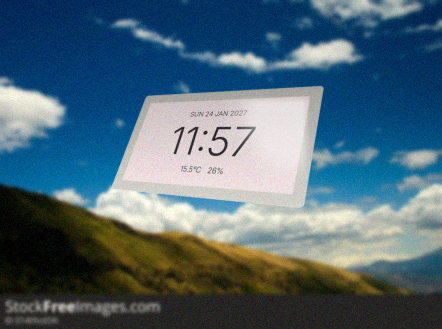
11:57
